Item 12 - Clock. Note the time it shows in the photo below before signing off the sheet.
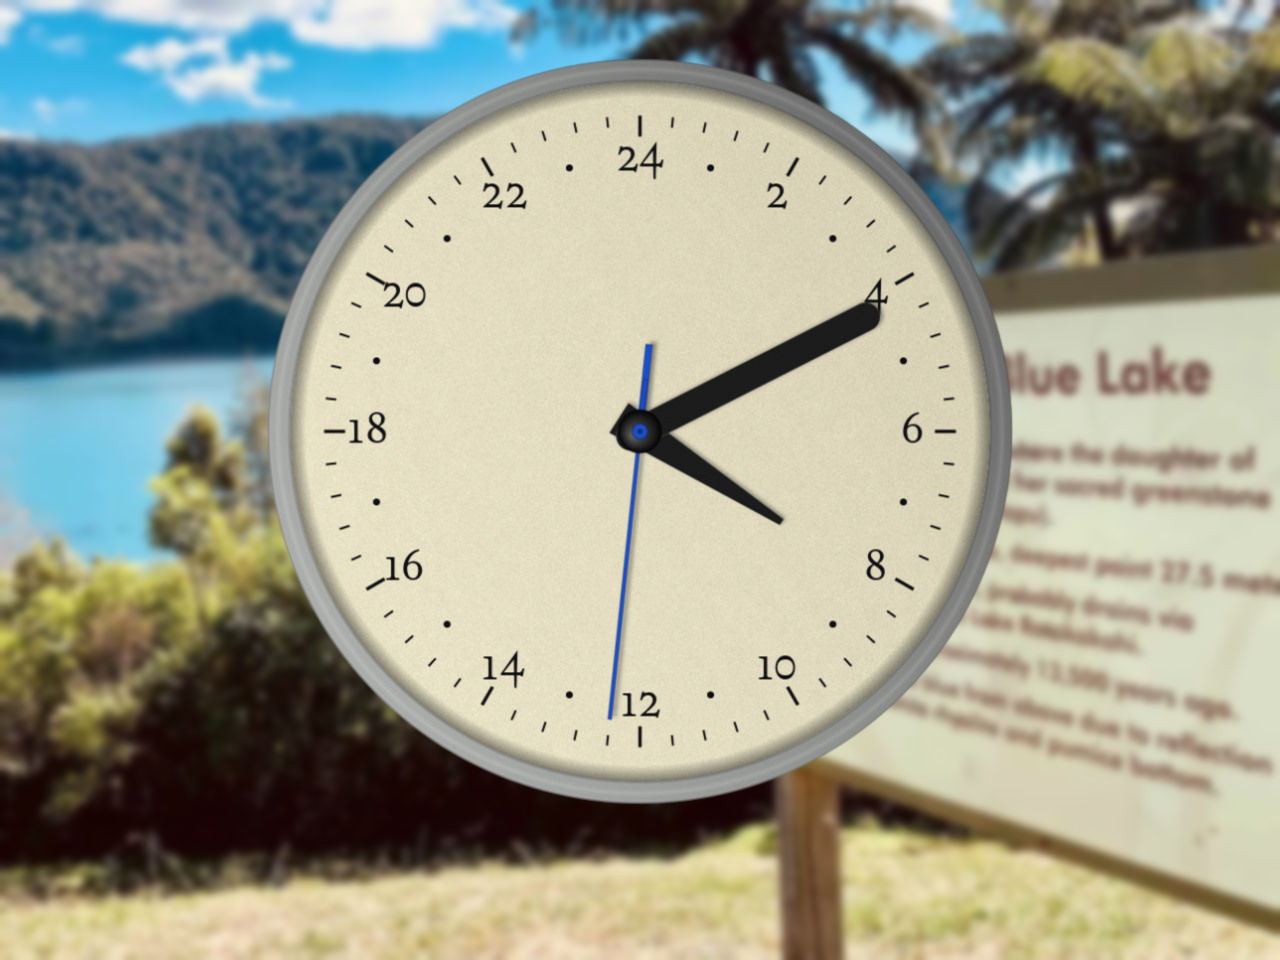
8:10:31
